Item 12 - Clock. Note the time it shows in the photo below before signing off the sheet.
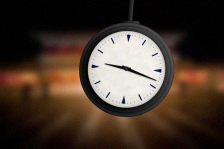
9:18
